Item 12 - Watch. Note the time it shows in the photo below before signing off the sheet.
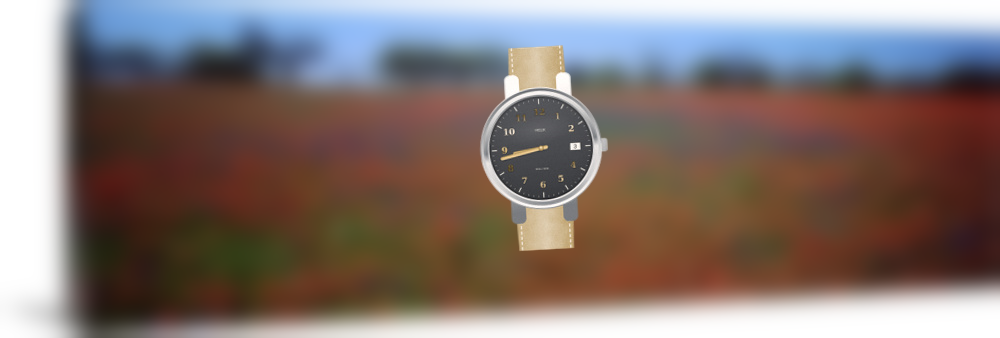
8:43
